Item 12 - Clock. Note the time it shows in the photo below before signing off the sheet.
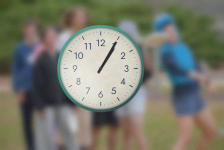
1:05
